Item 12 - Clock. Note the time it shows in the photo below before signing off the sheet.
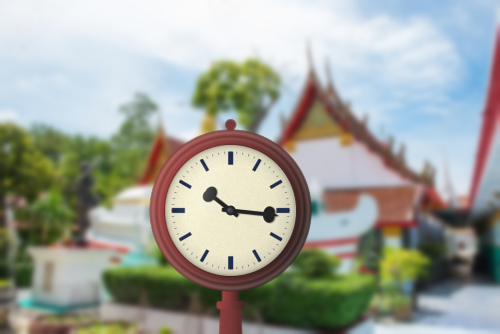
10:16
